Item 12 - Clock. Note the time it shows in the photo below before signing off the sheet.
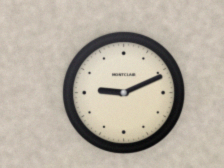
9:11
